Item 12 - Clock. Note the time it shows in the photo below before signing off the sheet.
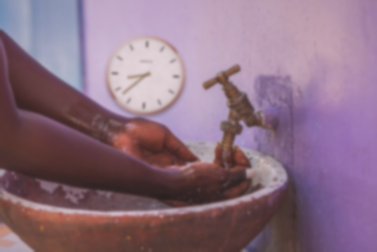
8:38
